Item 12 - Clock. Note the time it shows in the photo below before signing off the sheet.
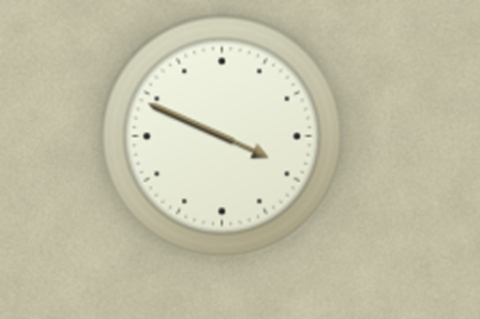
3:49
